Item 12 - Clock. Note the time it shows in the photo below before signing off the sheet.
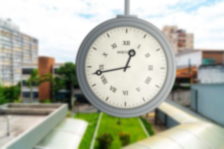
12:43
